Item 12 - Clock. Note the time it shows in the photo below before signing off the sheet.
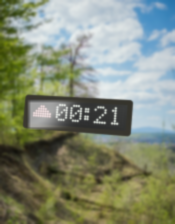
0:21
